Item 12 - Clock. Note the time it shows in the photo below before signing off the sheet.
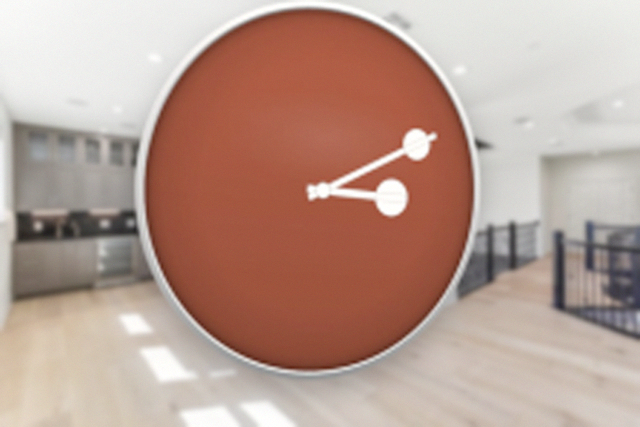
3:11
